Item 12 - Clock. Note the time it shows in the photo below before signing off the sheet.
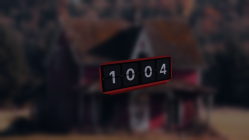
10:04
